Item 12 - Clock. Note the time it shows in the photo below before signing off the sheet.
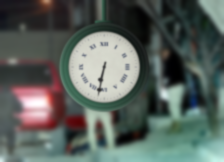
6:32
